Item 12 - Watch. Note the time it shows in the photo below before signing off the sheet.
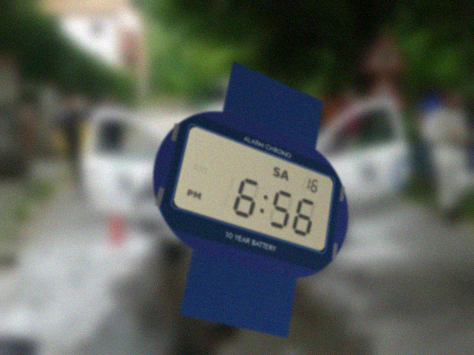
6:56
